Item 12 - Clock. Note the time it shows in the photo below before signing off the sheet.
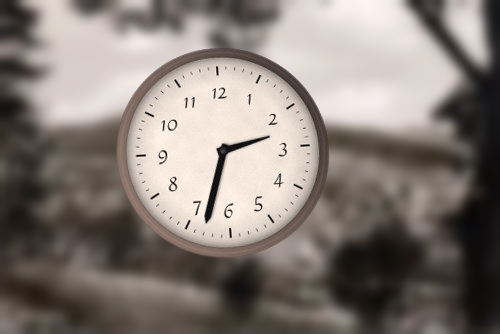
2:33
